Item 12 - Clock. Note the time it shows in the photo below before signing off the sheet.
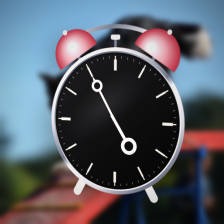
4:55
